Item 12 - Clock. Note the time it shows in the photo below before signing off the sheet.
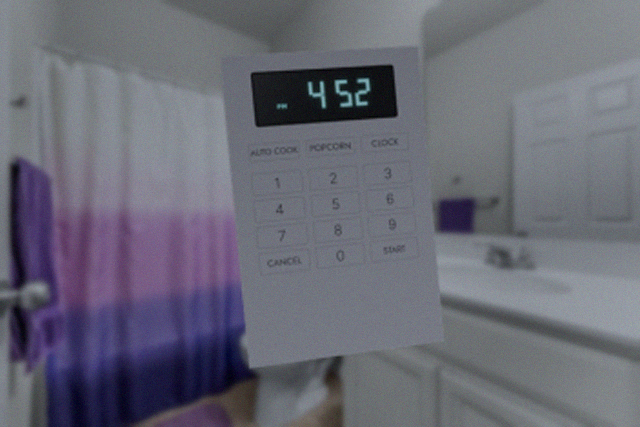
4:52
